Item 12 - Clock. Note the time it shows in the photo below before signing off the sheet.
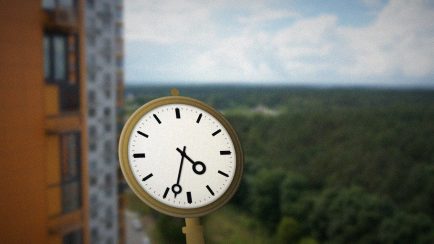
4:33
